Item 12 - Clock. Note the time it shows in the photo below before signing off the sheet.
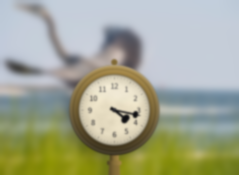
4:17
